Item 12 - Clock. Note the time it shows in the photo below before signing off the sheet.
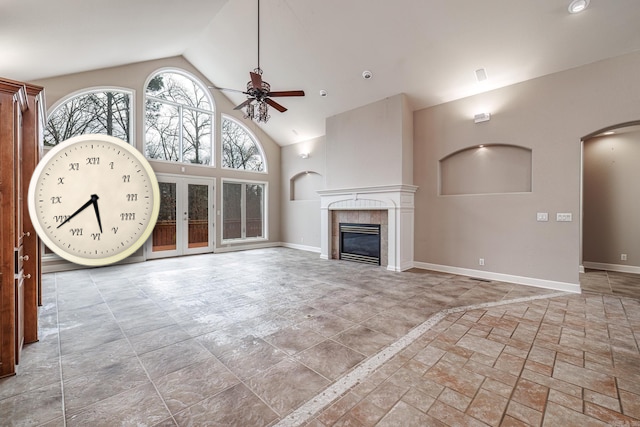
5:39
